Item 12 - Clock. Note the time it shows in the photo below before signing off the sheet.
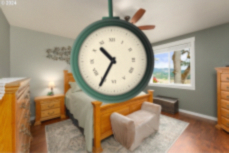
10:35
